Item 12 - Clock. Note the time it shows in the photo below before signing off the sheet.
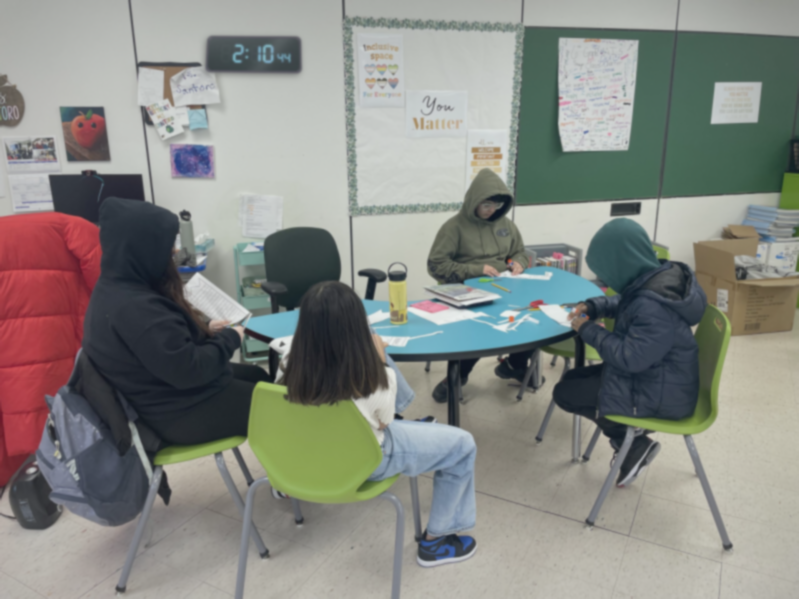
2:10
